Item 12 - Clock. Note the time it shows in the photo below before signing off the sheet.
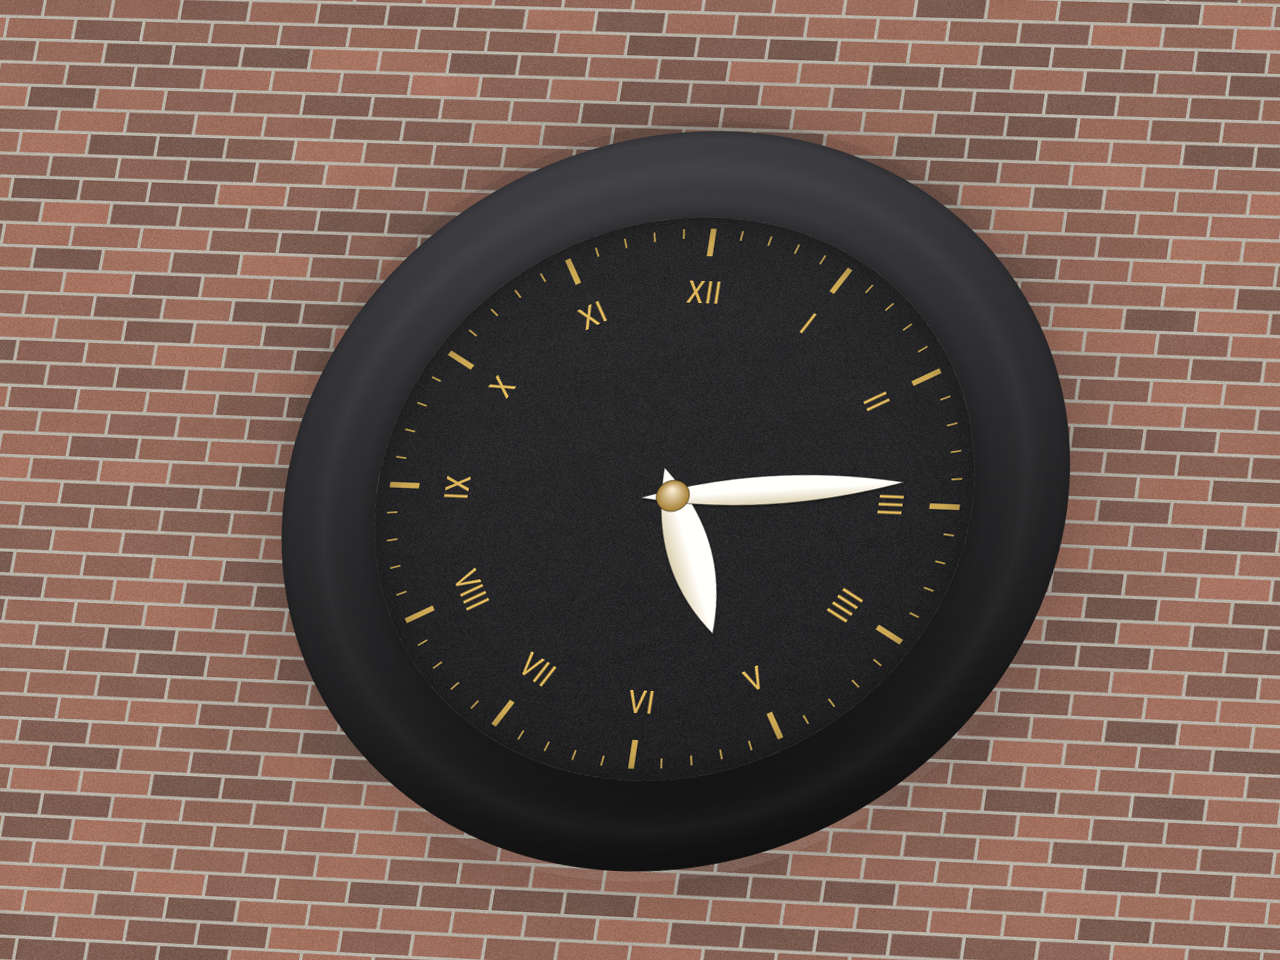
5:14
